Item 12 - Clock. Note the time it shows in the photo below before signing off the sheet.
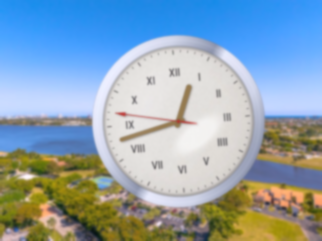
12:42:47
